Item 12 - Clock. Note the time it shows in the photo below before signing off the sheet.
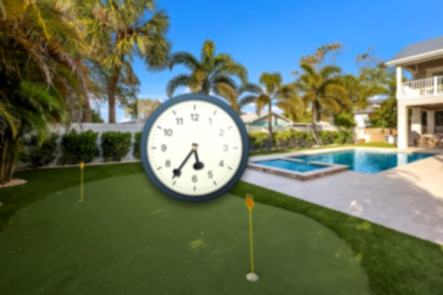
5:36
